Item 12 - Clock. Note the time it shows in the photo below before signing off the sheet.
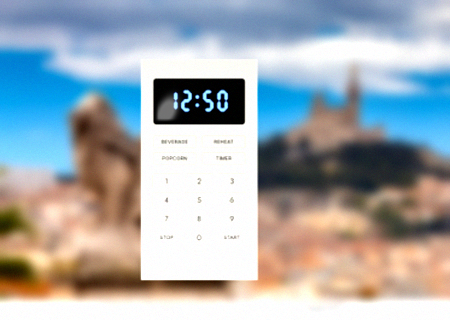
12:50
